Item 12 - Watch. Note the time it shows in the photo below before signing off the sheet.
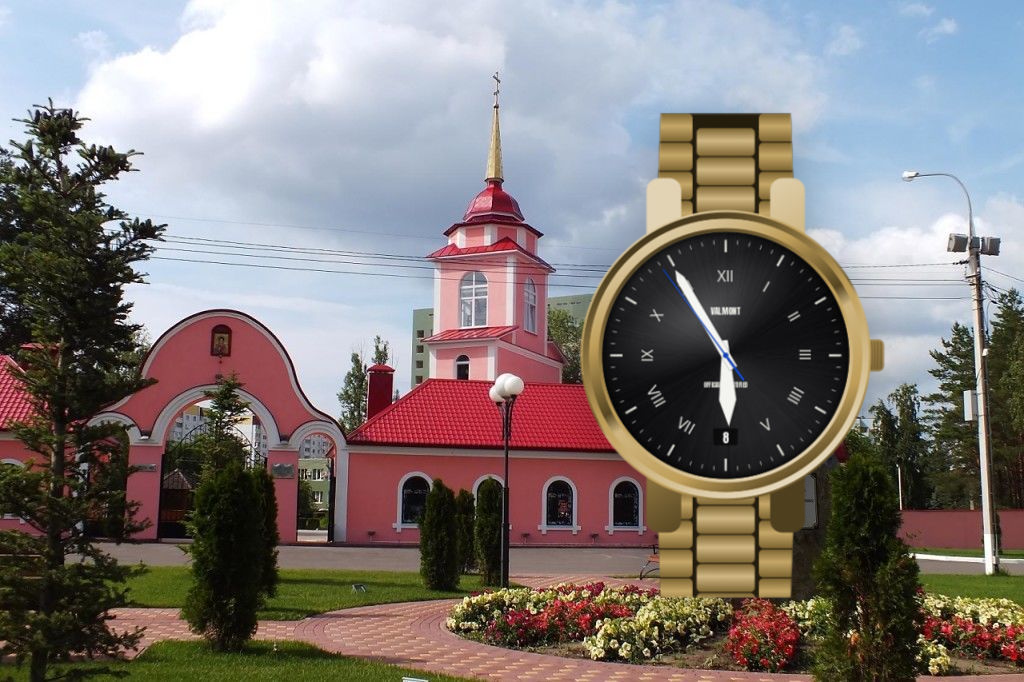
5:54:54
